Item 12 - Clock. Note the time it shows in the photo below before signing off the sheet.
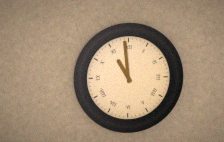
10:59
